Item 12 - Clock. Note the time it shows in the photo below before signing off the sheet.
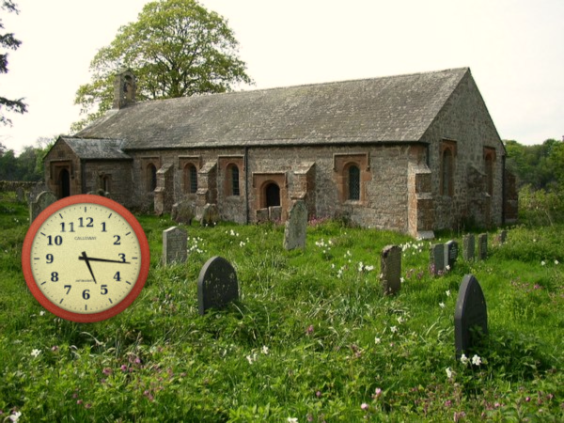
5:16
